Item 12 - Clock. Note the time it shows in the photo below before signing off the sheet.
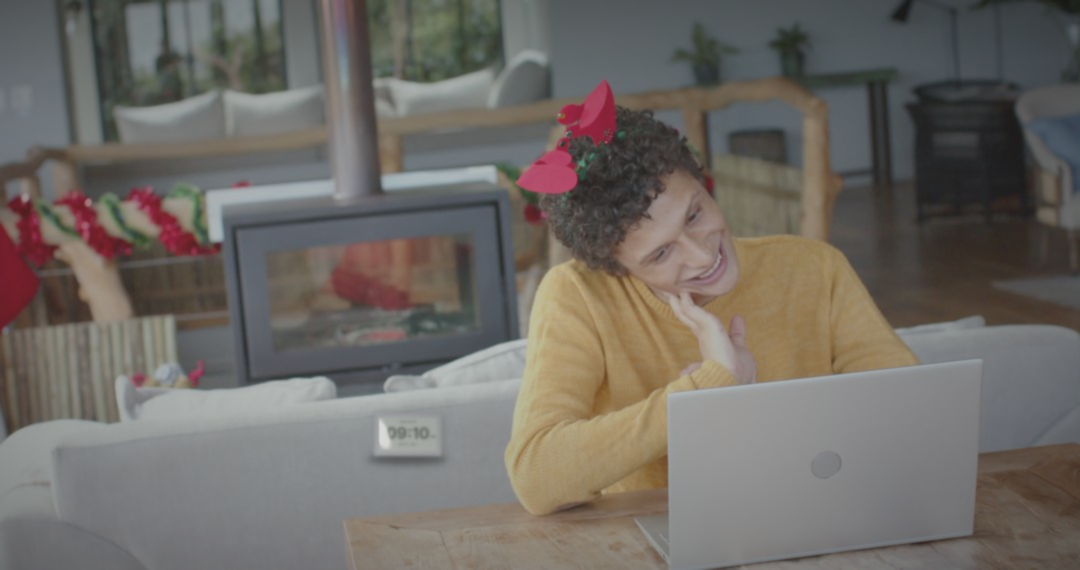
9:10
